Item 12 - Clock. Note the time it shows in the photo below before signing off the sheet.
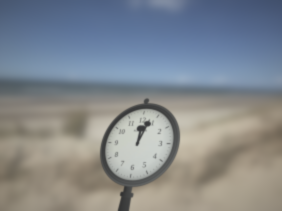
12:03
